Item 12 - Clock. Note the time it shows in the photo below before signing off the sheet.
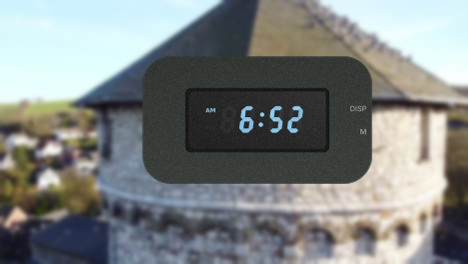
6:52
